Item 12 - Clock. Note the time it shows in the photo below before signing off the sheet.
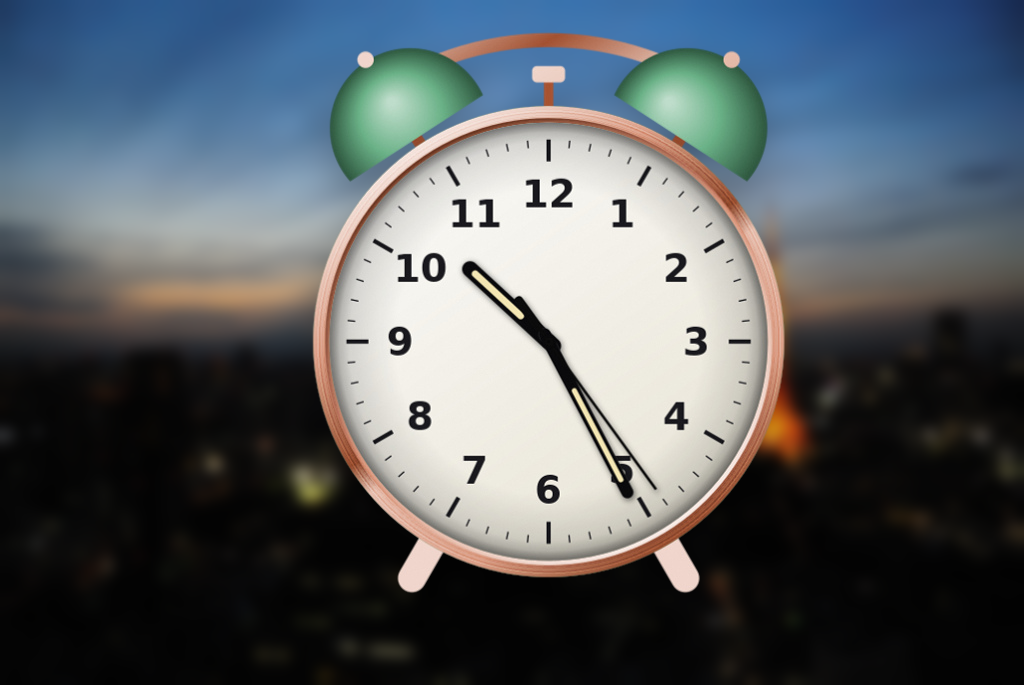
10:25:24
